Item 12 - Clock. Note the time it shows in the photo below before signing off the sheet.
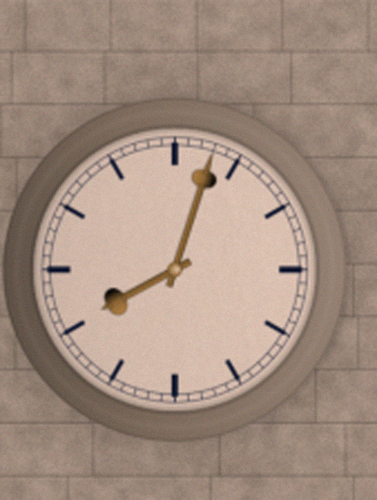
8:03
